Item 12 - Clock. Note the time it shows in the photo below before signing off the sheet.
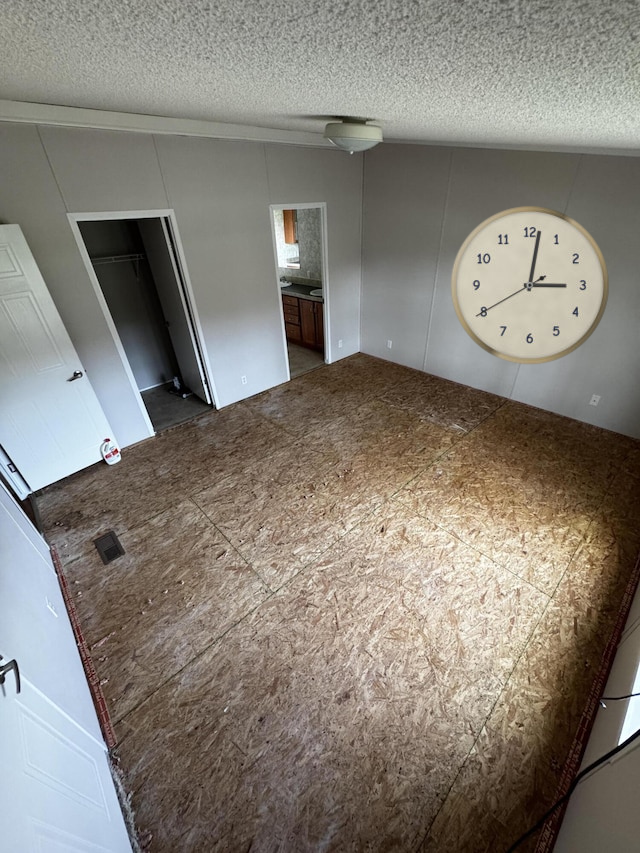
3:01:40
